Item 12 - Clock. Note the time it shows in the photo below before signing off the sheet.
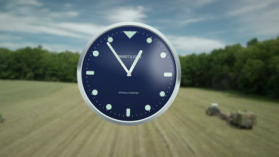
12:54
